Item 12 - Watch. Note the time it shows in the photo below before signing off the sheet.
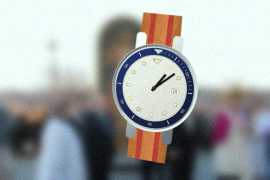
1:08
